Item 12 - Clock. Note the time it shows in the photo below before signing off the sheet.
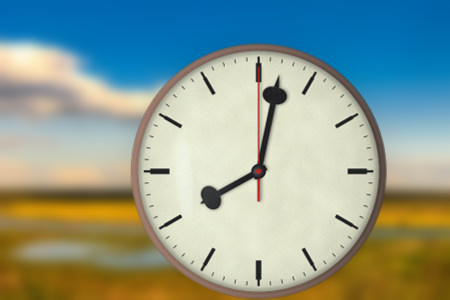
8:02:00
